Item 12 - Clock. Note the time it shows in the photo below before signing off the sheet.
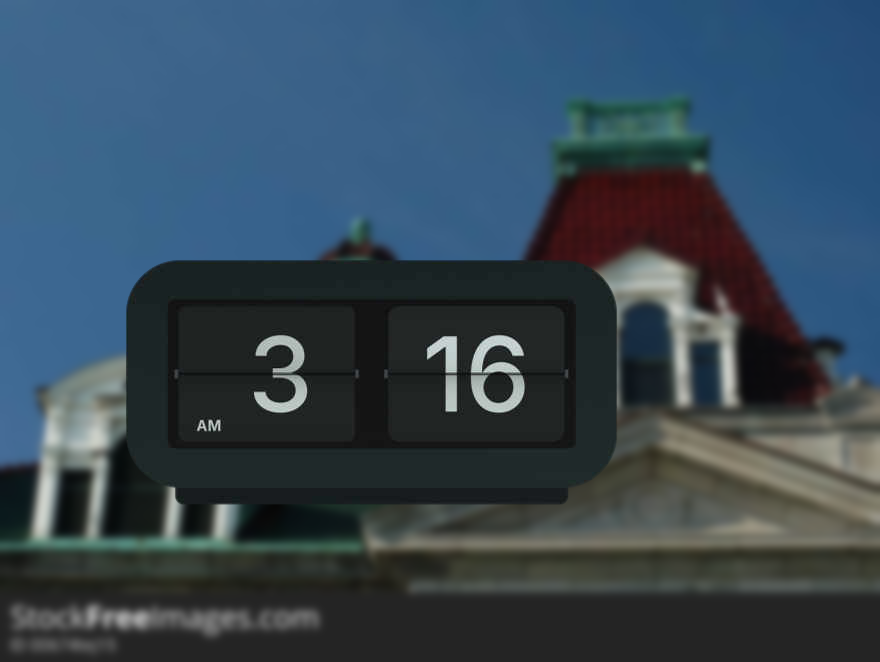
3:16
